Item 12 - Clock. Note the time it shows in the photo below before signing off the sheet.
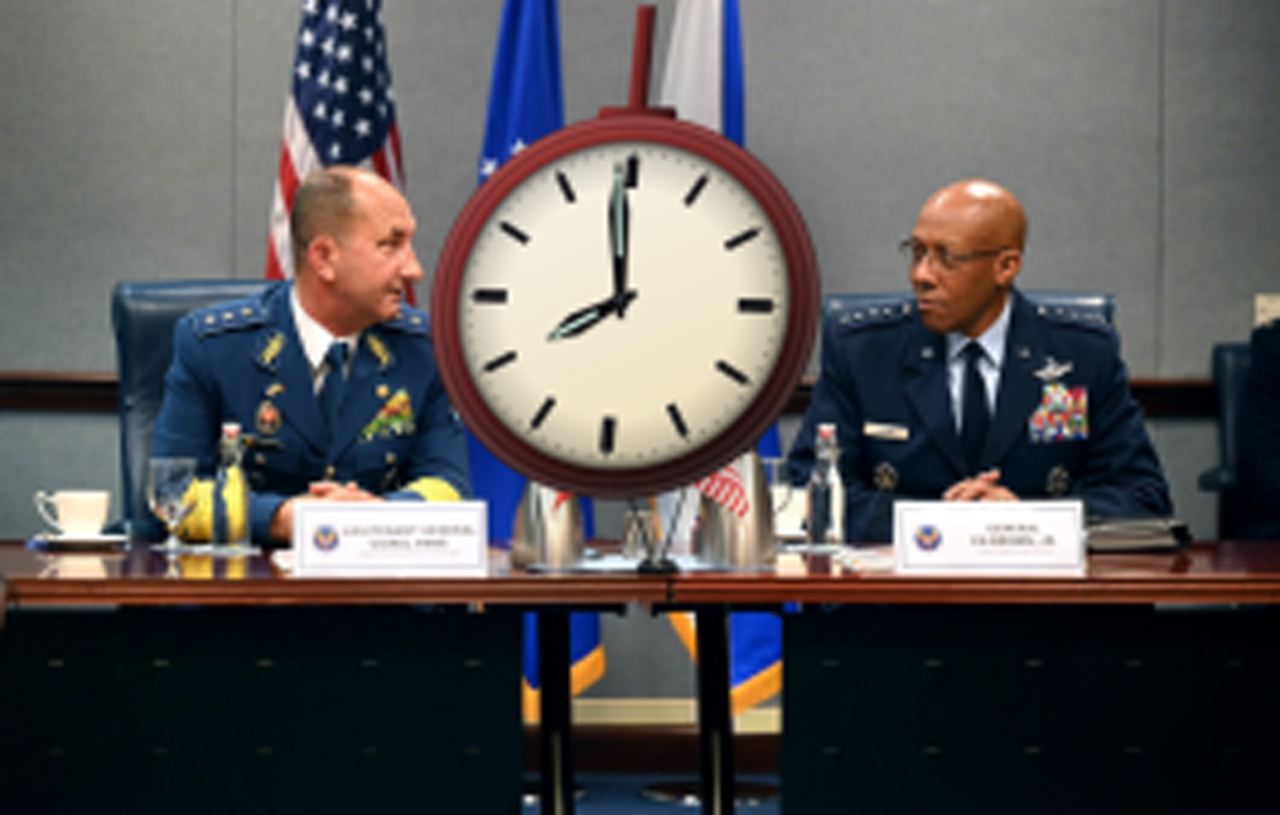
7:59
